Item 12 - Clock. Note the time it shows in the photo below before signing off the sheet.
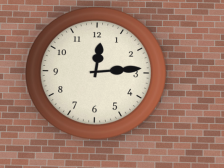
12:14
